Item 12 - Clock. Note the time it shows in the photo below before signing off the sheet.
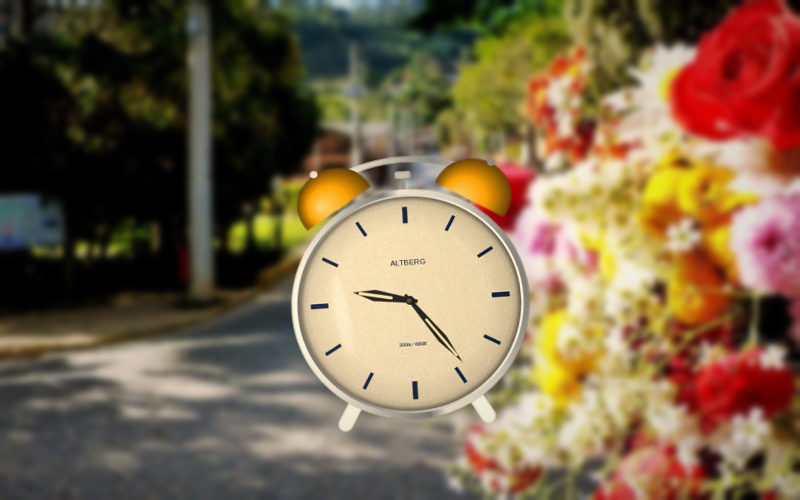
9:24
